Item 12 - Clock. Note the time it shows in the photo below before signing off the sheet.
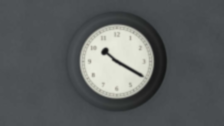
10:20
